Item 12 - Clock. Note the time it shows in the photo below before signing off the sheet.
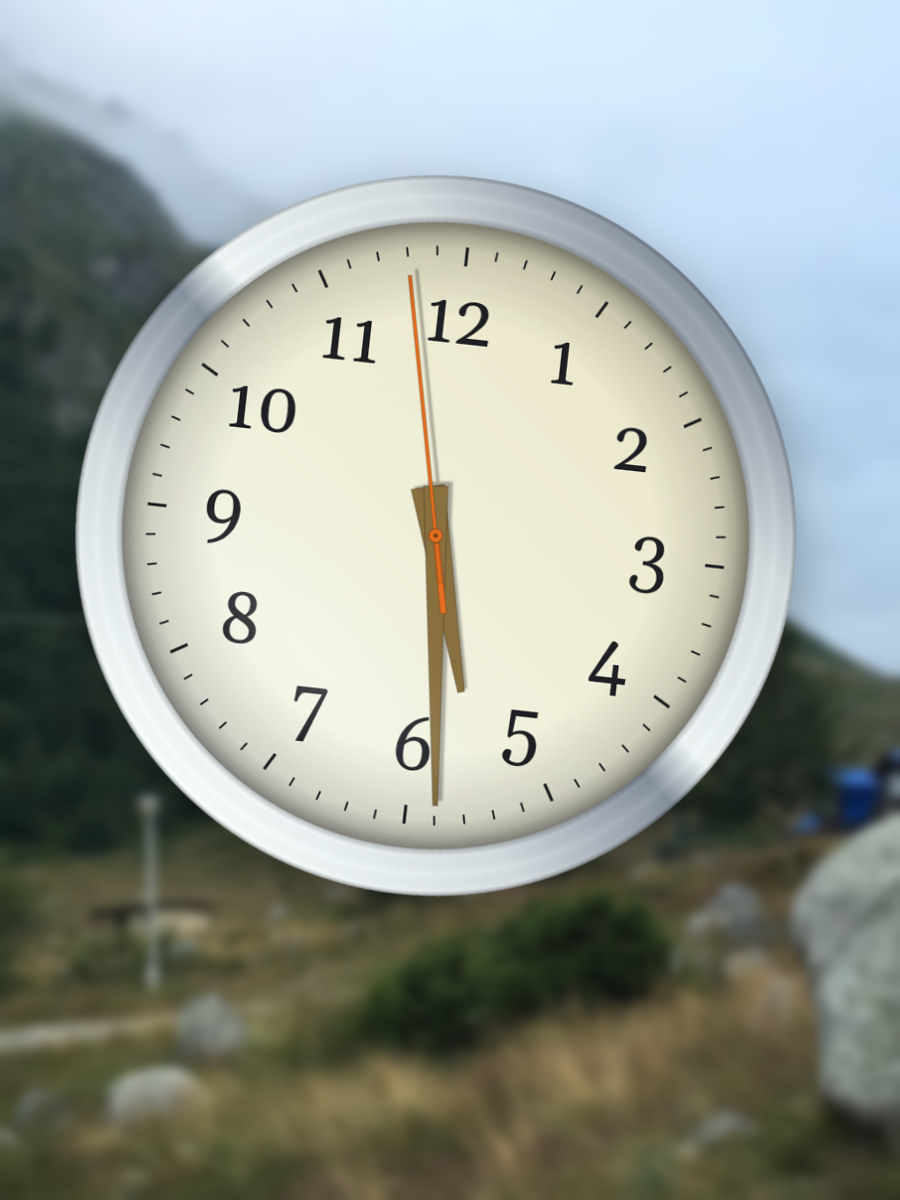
5:28:58
